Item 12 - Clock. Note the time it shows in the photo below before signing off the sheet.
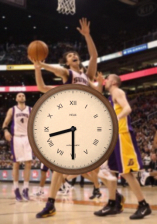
8:30
